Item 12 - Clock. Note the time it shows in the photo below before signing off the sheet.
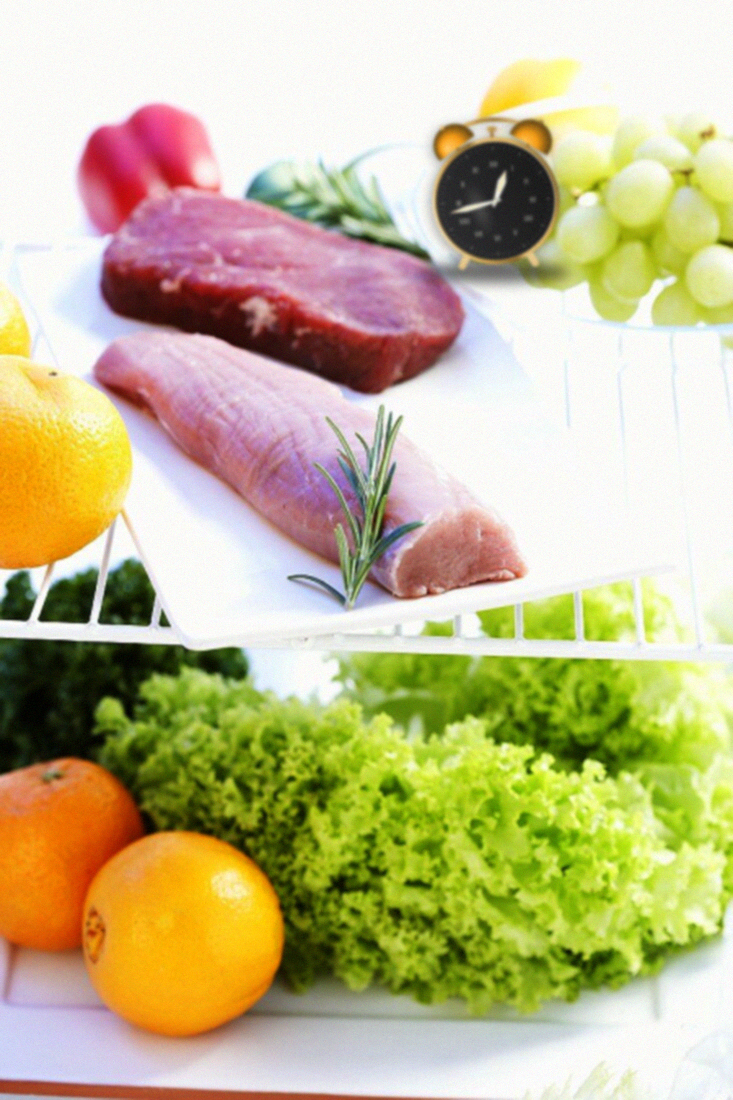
12:43
